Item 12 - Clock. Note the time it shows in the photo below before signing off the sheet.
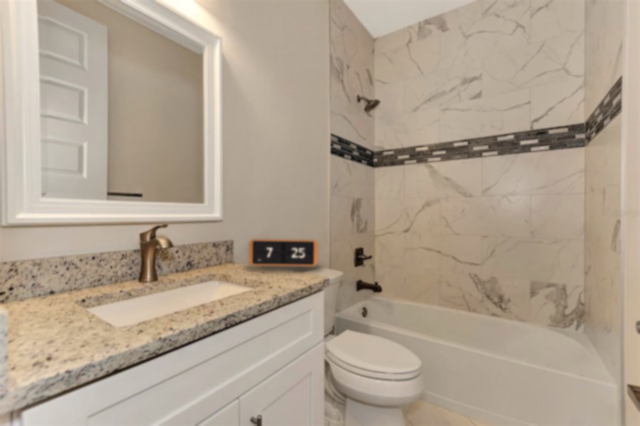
7:25
